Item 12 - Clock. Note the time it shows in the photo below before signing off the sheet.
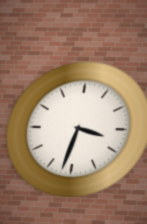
3:32
